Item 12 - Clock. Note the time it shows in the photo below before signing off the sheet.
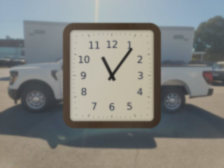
11:06
